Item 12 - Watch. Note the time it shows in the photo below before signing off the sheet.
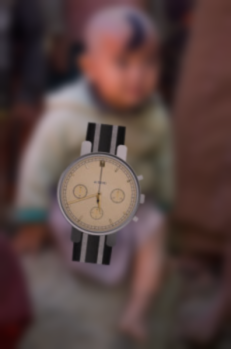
5:41
